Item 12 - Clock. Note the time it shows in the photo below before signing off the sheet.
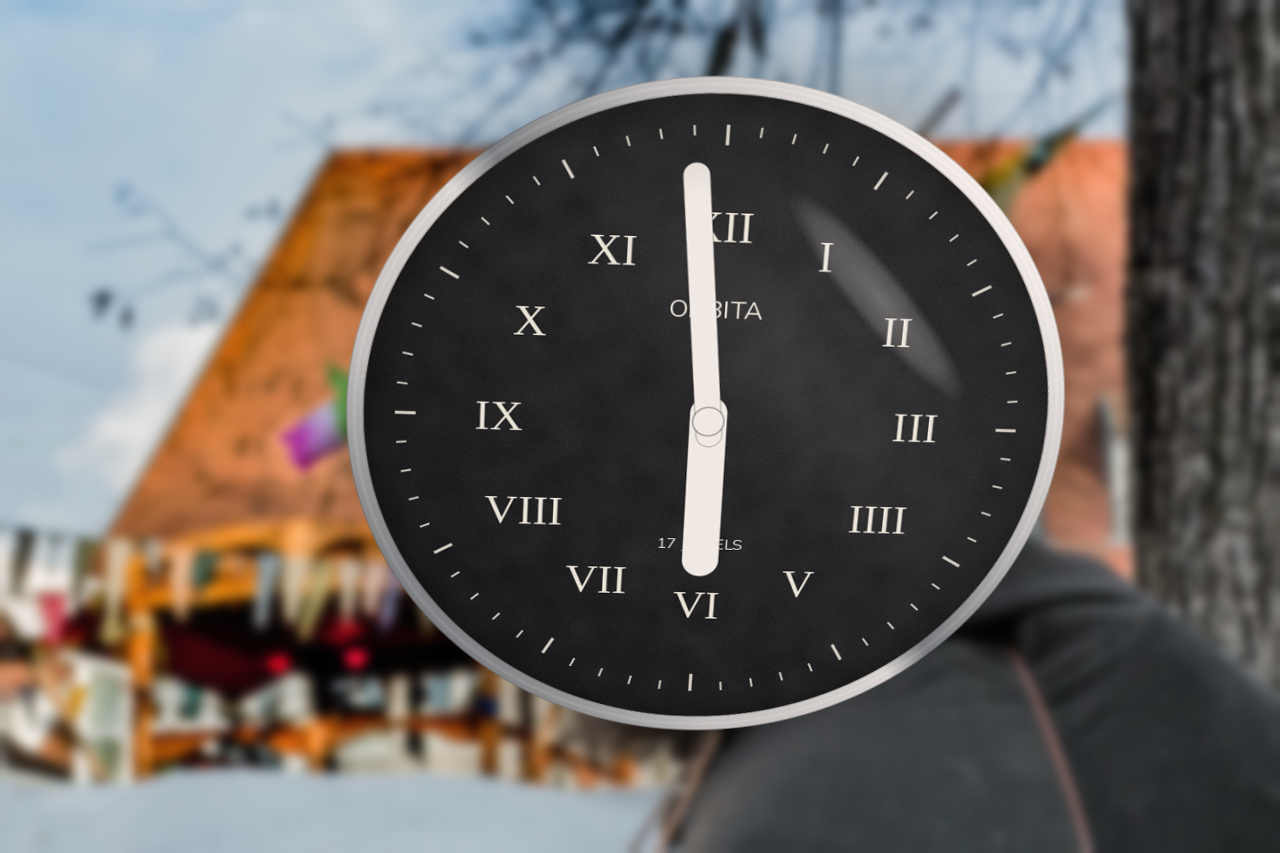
5:59
